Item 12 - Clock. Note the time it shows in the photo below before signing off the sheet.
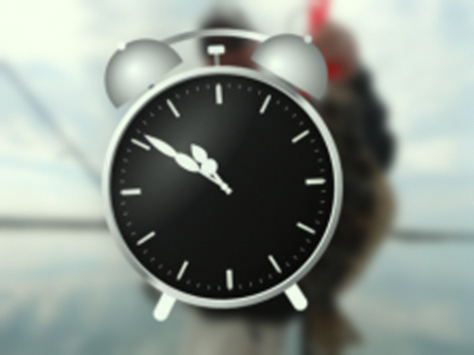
10:51
